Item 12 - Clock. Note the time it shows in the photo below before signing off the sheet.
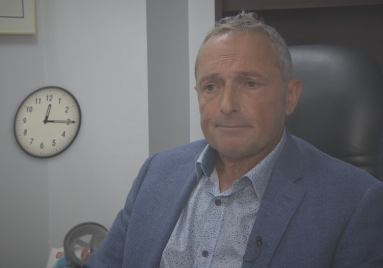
12:15
